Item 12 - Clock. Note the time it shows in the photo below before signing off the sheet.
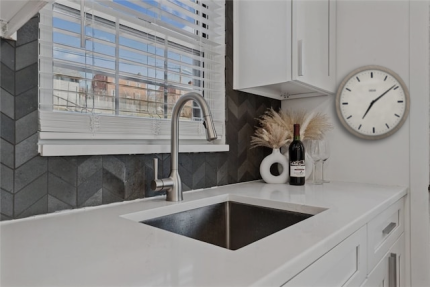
7:09
